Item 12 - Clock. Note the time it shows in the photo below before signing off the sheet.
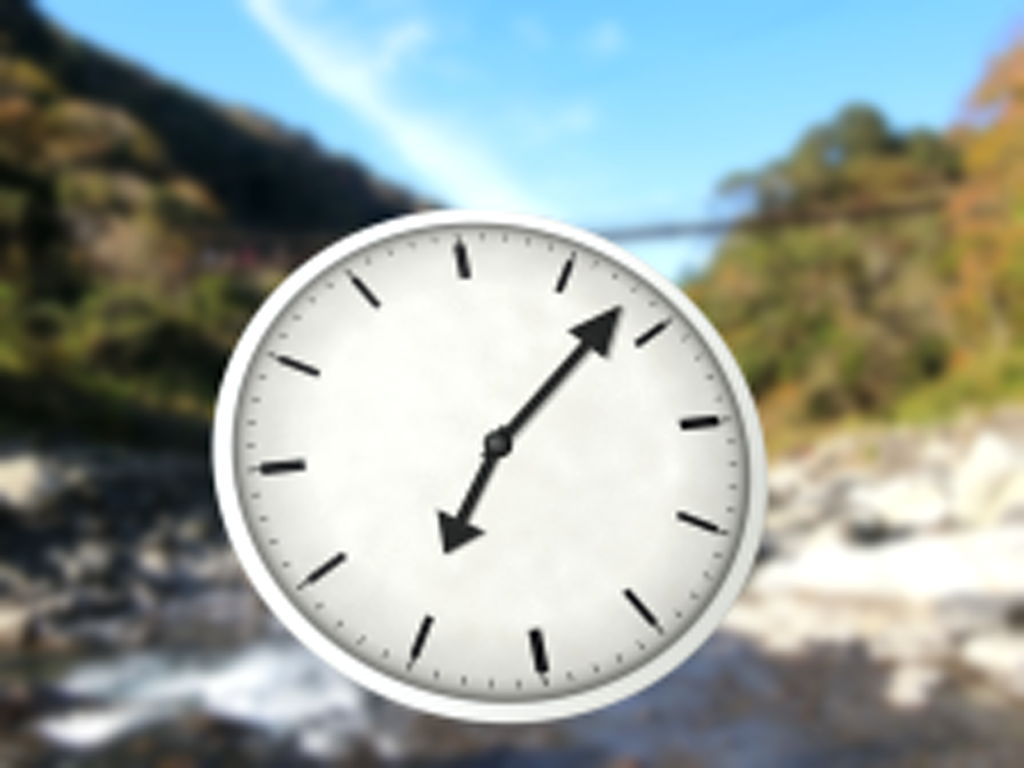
7:08
